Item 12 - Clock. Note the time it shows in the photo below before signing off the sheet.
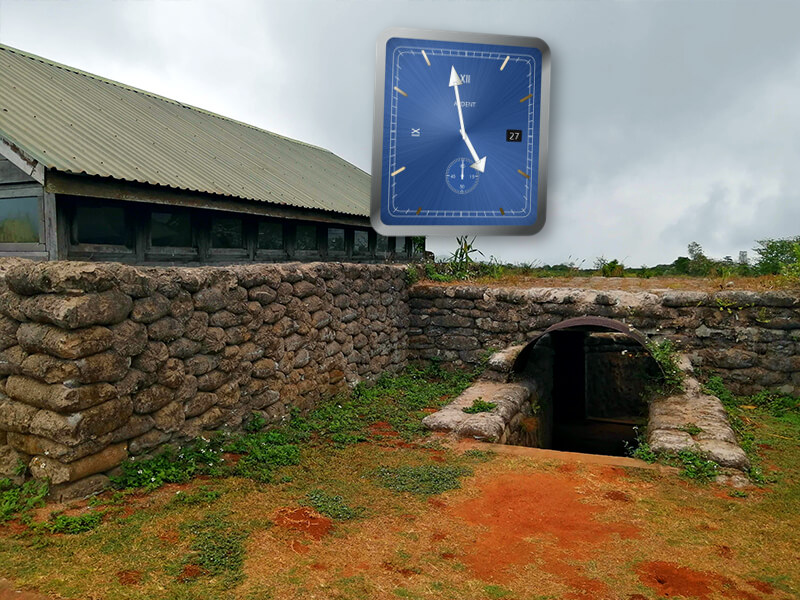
4:58
